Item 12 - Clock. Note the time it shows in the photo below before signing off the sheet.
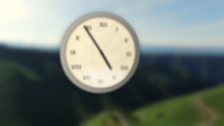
4:54
